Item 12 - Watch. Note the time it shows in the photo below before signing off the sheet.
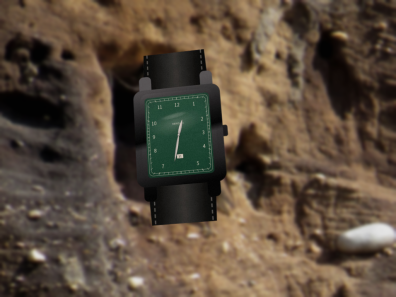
12:32
